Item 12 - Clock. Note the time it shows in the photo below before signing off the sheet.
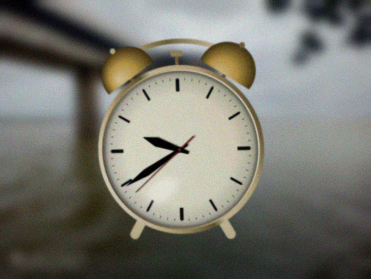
9:39:38
